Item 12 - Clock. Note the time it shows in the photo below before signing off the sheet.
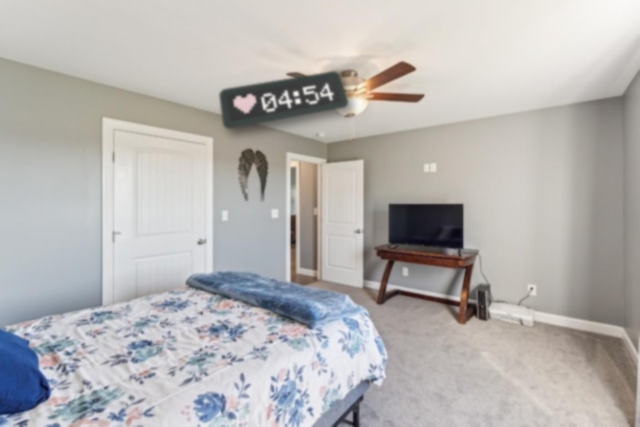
4:54
